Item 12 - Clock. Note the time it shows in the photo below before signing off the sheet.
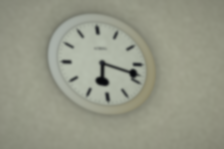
6:18
